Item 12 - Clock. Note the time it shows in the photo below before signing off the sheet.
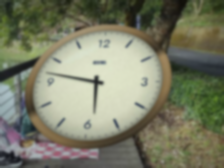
5:47
